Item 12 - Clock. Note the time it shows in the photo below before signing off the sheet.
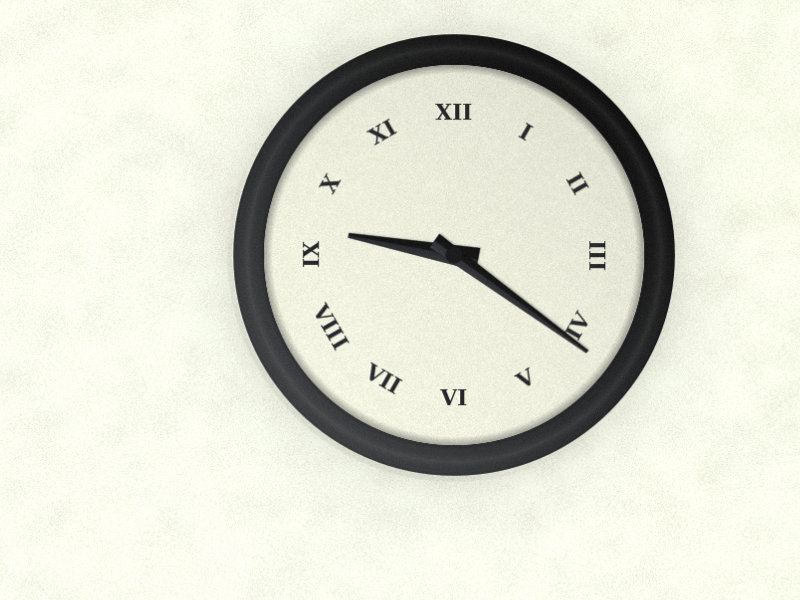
9:21
